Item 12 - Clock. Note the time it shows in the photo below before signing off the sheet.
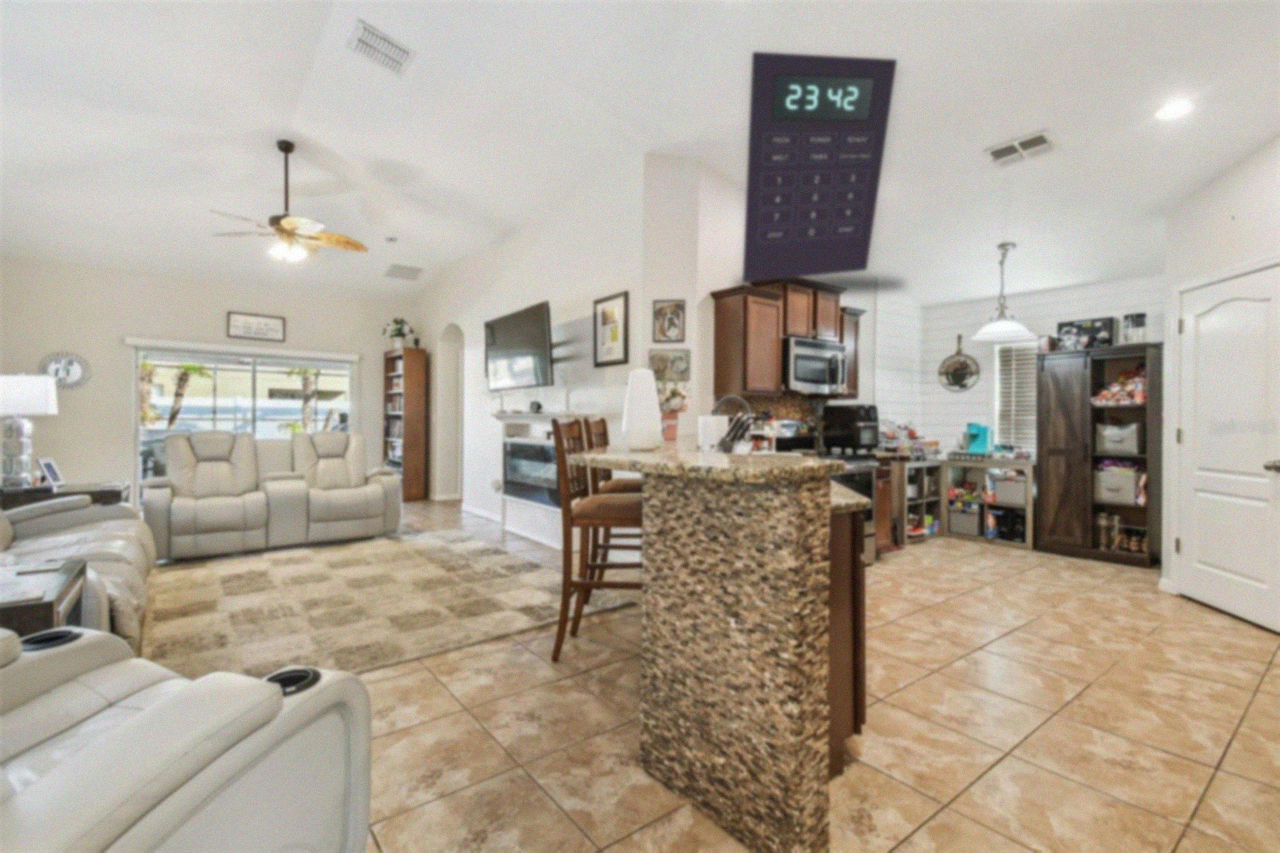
23:42
